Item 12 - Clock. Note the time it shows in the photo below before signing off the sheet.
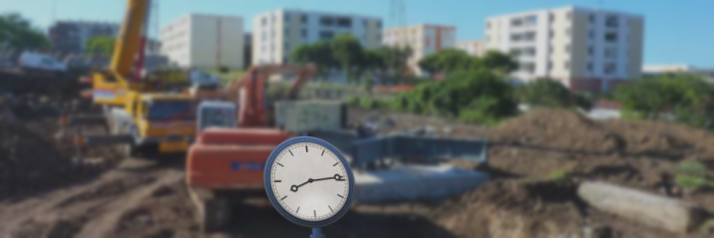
8:14
